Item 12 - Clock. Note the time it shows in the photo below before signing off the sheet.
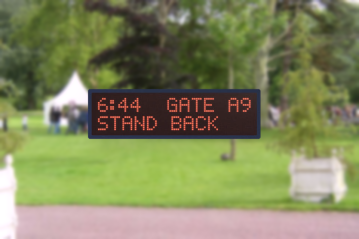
6:44
